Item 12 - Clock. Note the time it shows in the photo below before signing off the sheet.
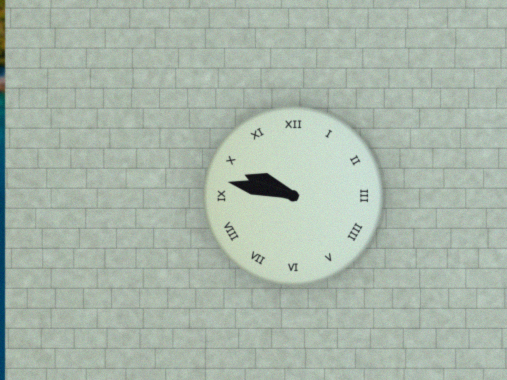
9:47
